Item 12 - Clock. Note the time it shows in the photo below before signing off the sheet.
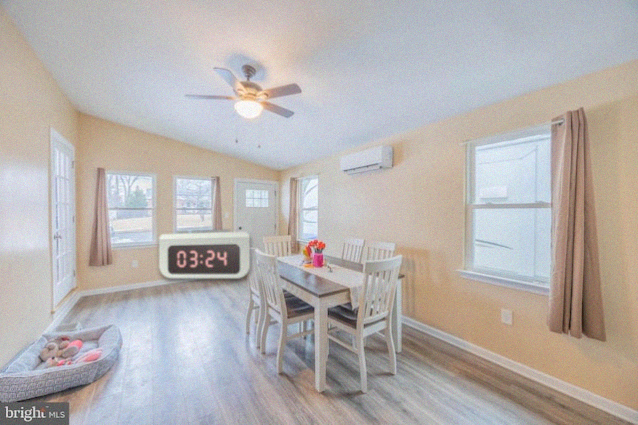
3:24
